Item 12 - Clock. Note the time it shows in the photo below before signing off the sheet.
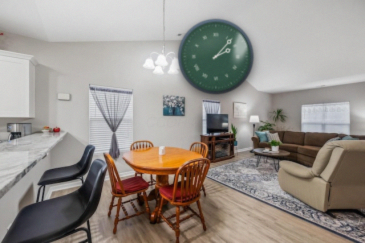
2:07
